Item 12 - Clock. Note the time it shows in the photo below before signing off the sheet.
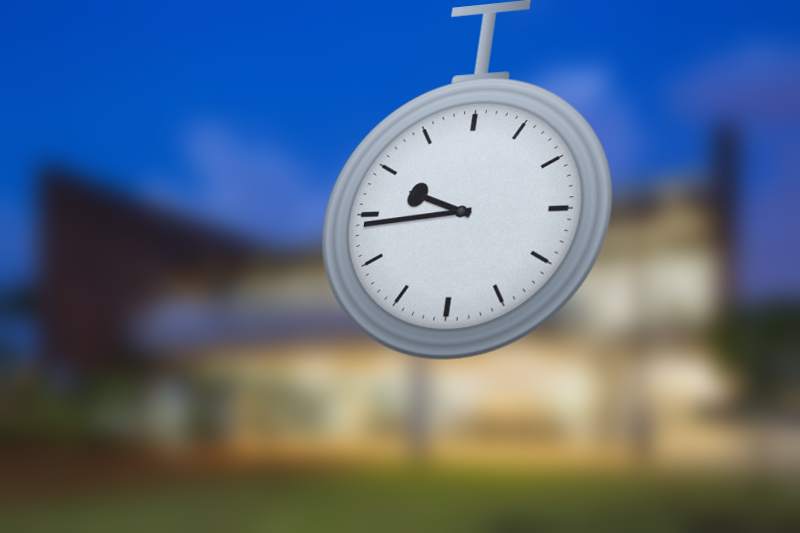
9:44
